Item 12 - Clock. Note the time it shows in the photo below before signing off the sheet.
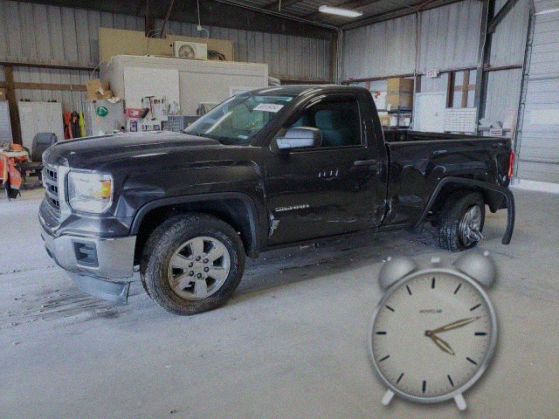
4:12
